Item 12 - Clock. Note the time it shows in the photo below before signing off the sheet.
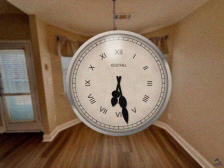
6:28
